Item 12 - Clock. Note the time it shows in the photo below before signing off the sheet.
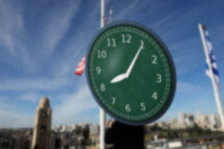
8:05
